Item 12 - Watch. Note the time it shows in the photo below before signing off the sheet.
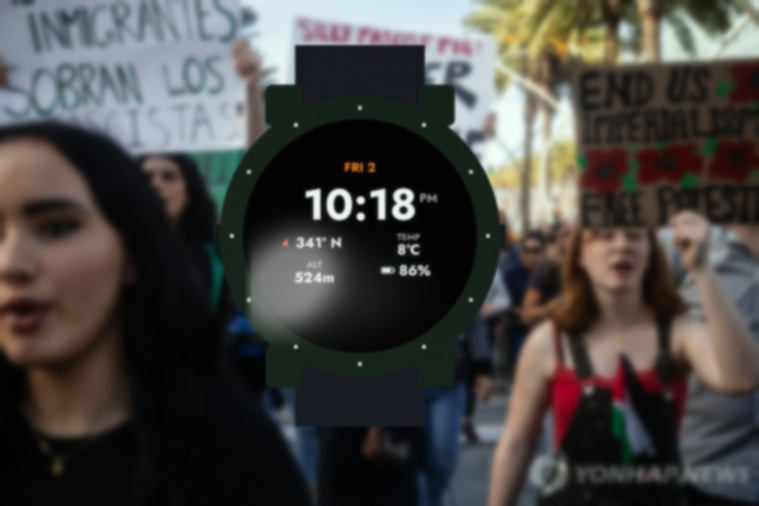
10:18
